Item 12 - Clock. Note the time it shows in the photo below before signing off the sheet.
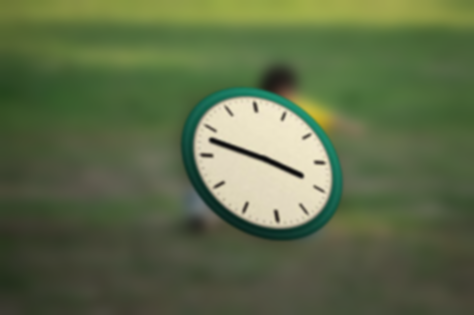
3:48
